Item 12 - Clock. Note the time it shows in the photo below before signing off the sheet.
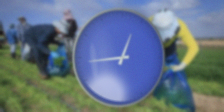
12:44
